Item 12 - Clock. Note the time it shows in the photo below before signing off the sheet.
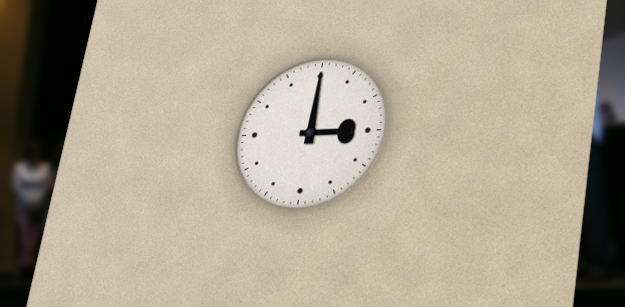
3:00
